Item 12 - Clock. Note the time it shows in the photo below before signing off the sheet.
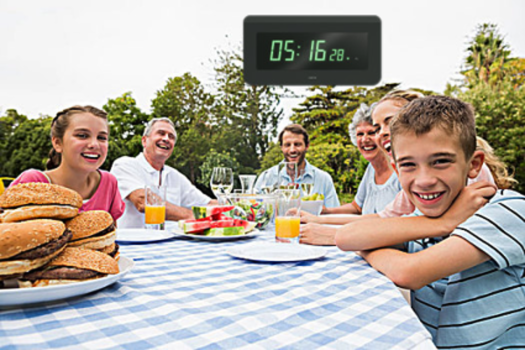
5:16:28
